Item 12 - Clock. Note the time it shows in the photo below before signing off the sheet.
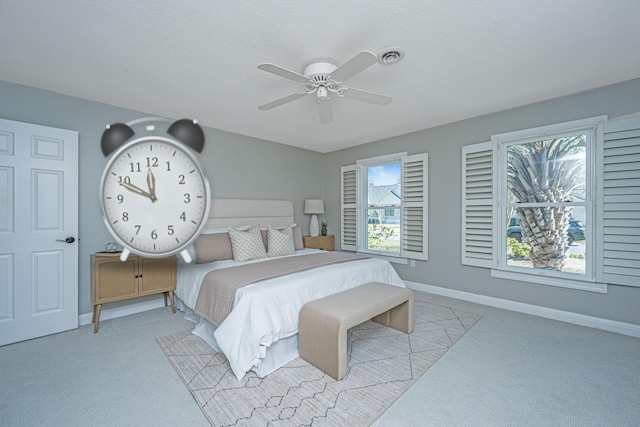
11:49
